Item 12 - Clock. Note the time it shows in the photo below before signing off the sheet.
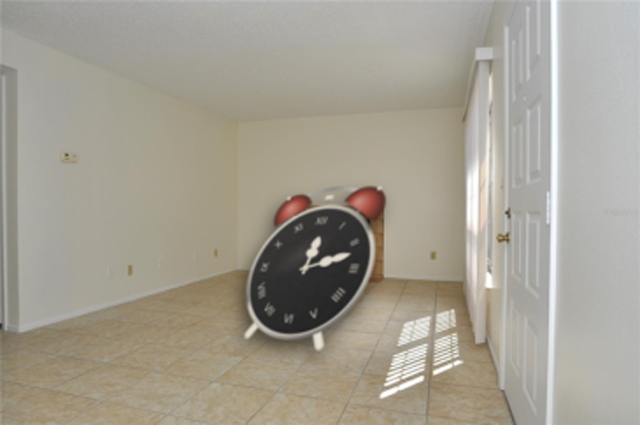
12:12
